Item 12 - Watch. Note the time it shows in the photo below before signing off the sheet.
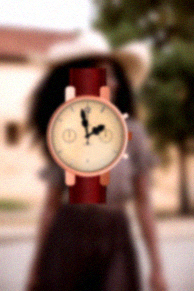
1:58
